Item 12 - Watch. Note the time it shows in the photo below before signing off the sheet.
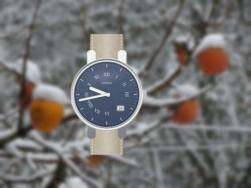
9:43
